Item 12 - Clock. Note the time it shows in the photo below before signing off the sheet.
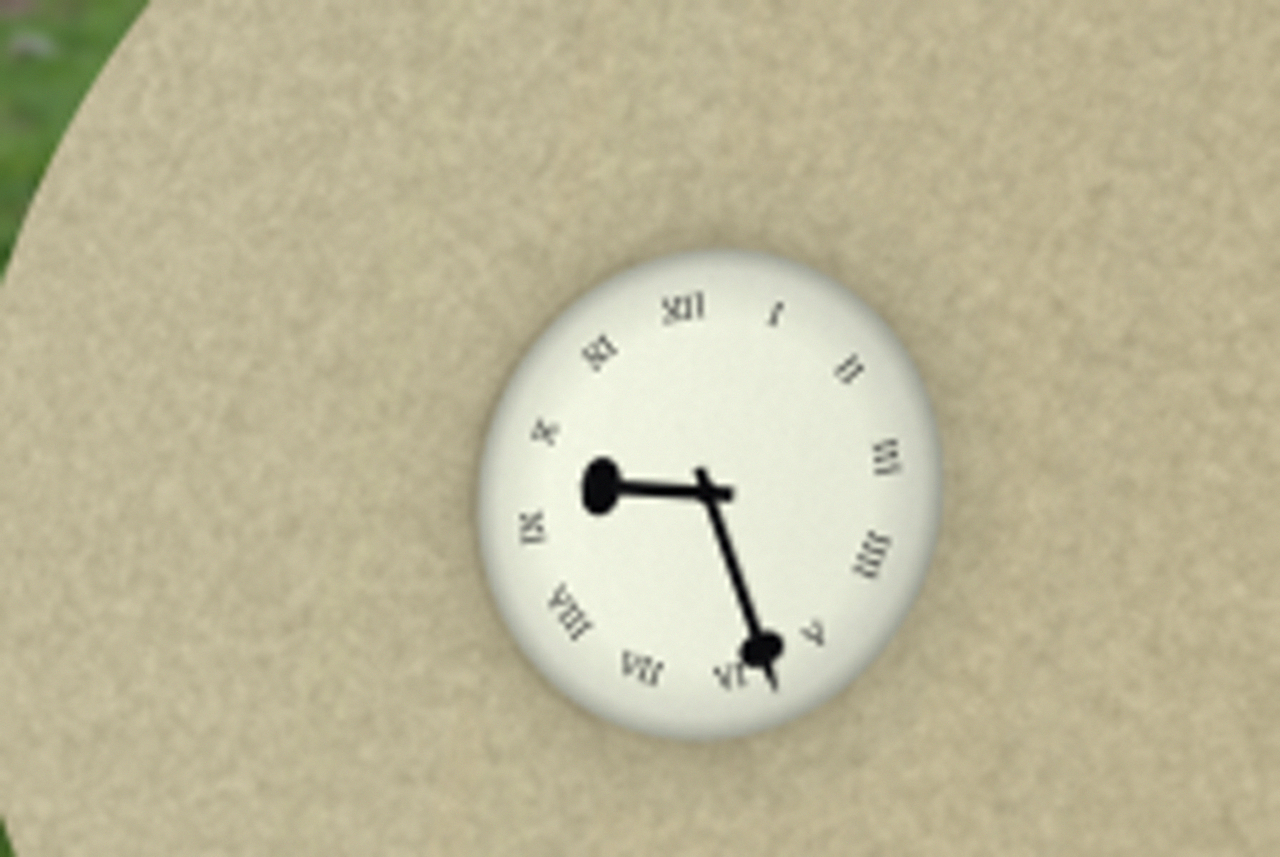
9:28
